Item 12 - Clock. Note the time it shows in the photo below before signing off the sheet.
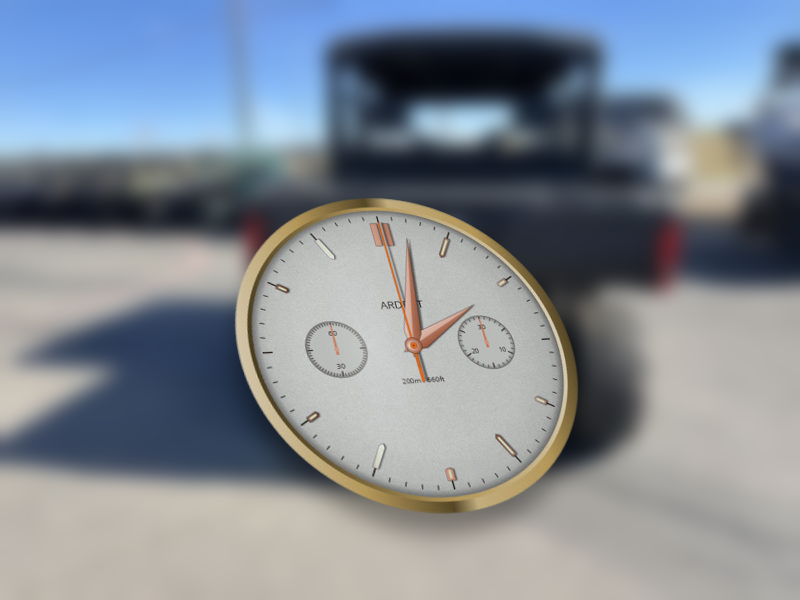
2:02
